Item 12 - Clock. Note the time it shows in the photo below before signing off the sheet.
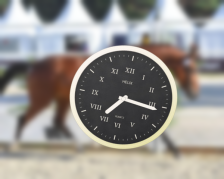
7:16
